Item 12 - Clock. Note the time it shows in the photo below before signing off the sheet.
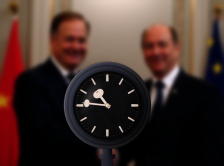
10:46
